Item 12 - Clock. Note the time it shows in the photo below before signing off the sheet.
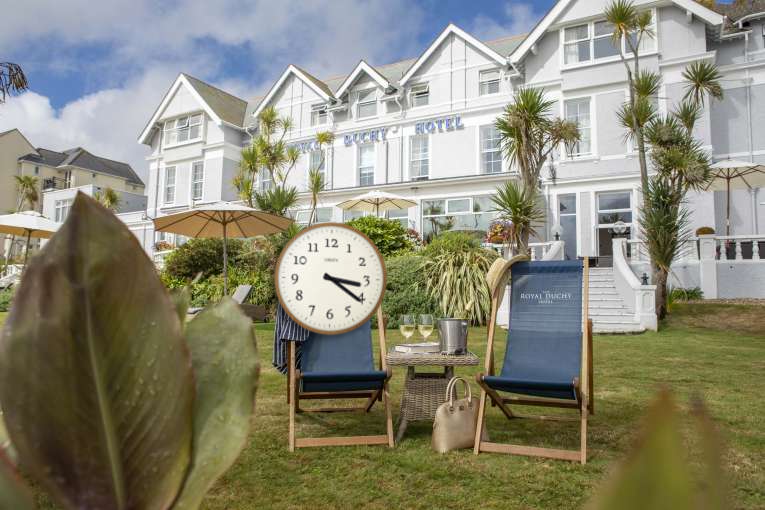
3:21
